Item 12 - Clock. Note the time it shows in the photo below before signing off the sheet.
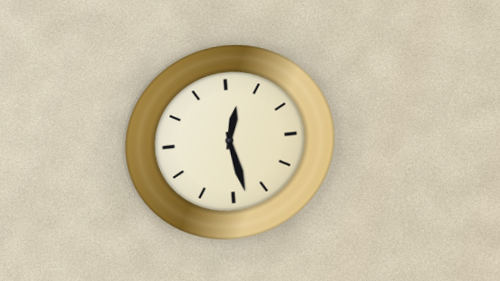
12:28
